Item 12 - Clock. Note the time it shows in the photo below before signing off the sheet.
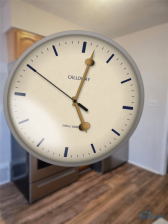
5:01:50
